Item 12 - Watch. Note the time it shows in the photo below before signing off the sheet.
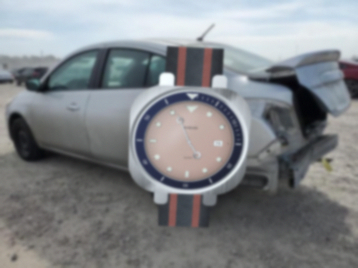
4:56
